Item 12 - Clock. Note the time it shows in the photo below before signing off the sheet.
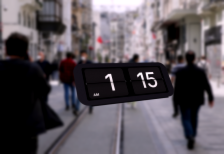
1:15
